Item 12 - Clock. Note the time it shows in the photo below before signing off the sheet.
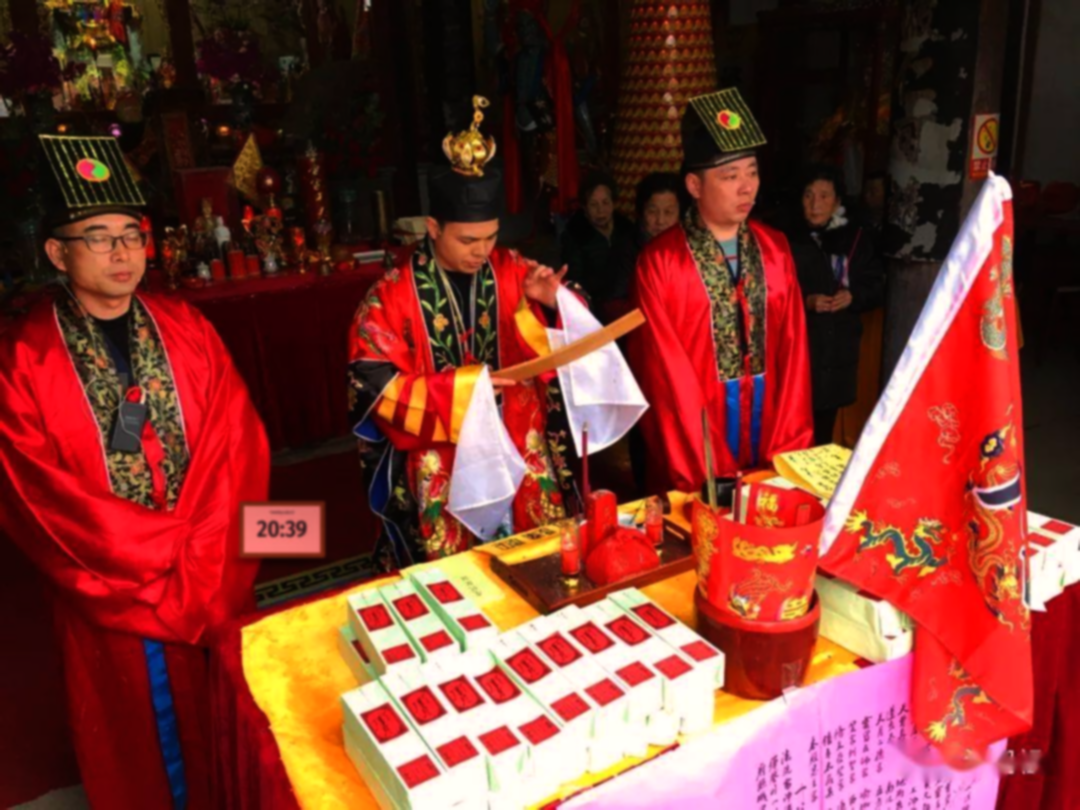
20:39
